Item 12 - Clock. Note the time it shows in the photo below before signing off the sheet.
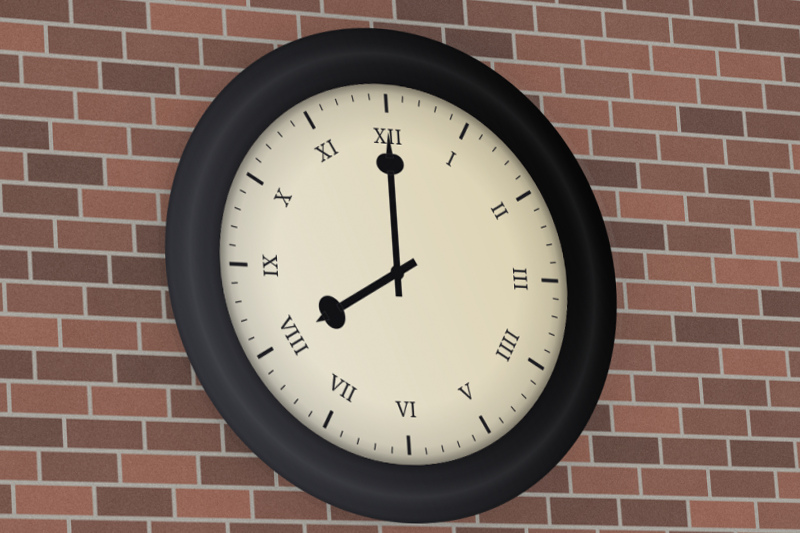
8:00
